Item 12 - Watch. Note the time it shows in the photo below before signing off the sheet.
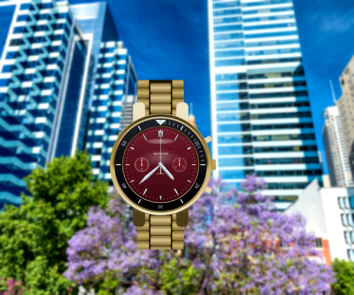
4:38
